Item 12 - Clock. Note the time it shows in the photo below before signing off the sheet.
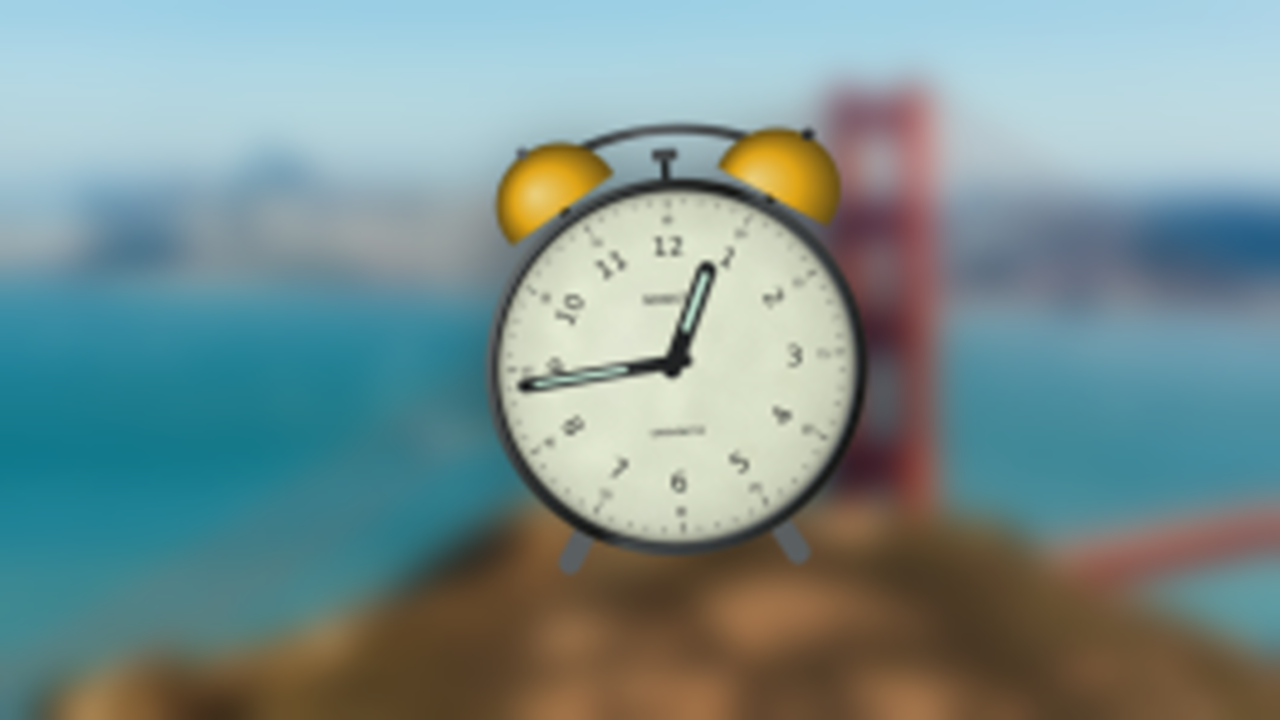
12:44
